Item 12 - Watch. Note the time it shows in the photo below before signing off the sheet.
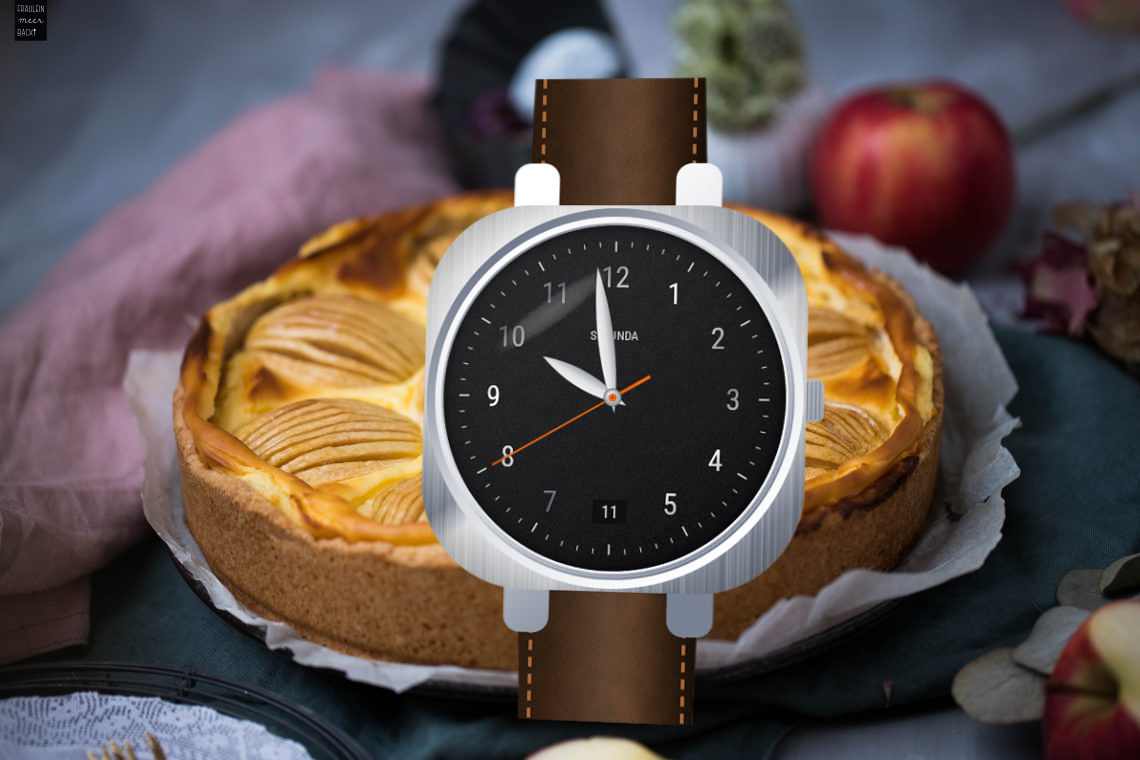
9:58:40
